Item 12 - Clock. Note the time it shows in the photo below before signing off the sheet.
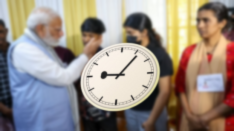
9:06
